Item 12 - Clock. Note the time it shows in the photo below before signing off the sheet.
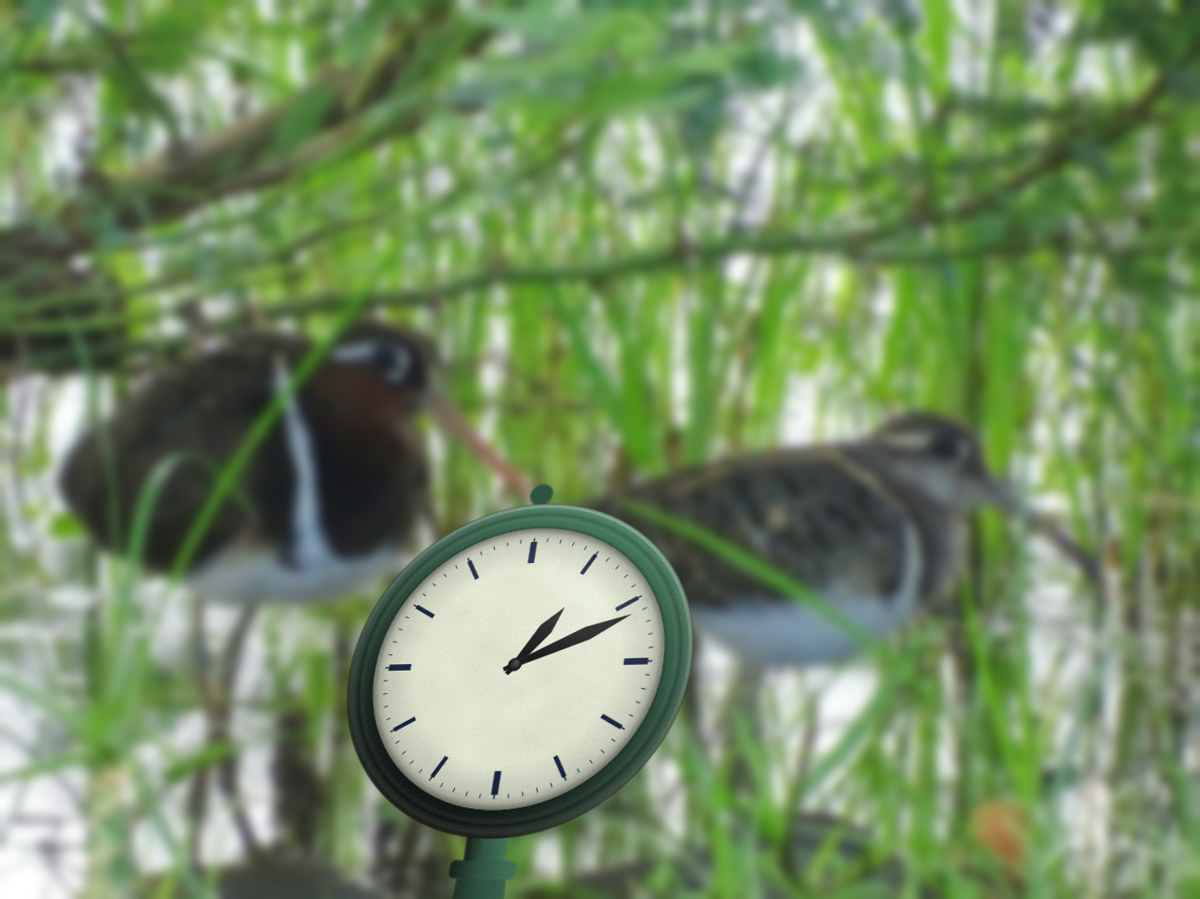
1:11
